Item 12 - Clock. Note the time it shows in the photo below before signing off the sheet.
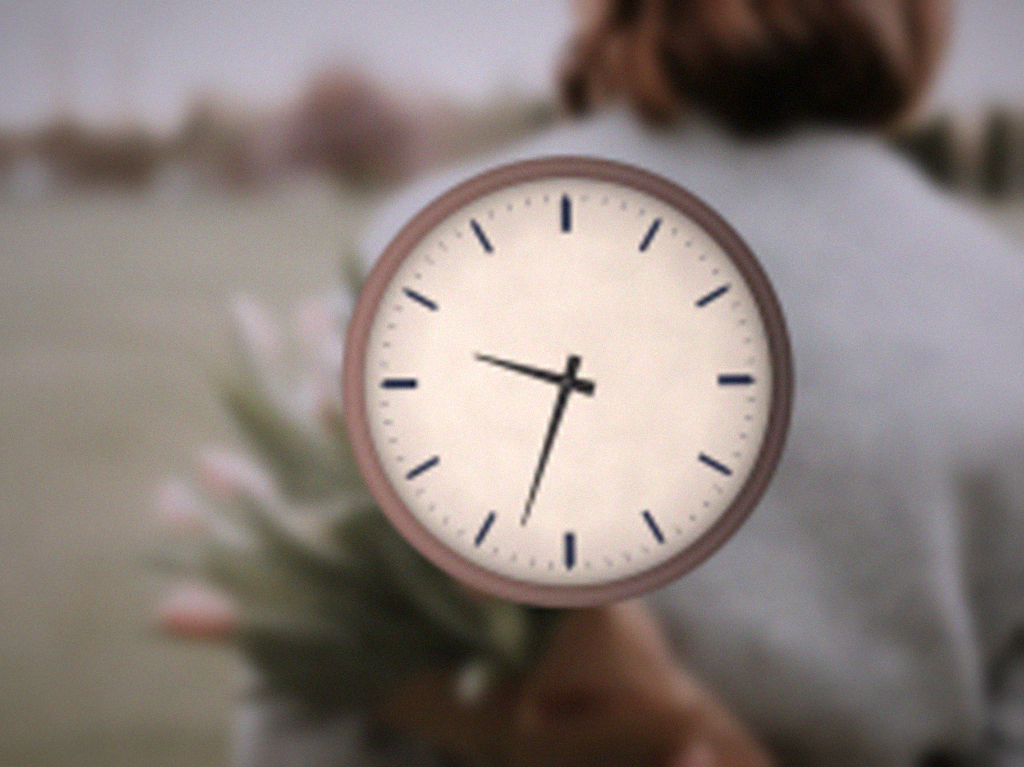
9:33
